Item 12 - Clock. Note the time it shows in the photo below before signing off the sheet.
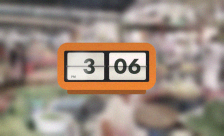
3:06
